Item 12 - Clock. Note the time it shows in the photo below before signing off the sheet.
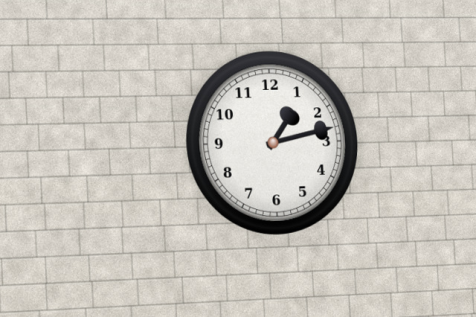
1:13
